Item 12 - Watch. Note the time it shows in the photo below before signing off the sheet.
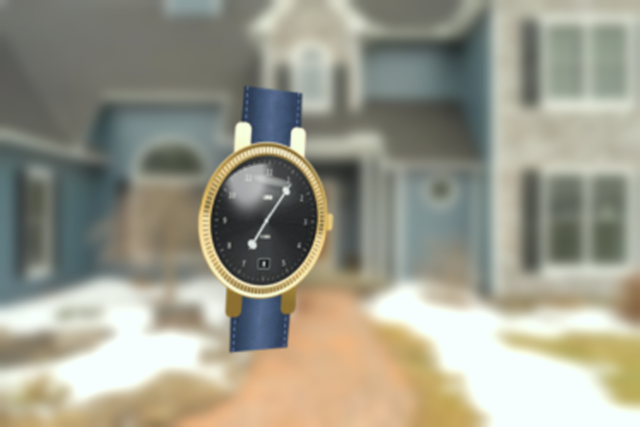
7:06
